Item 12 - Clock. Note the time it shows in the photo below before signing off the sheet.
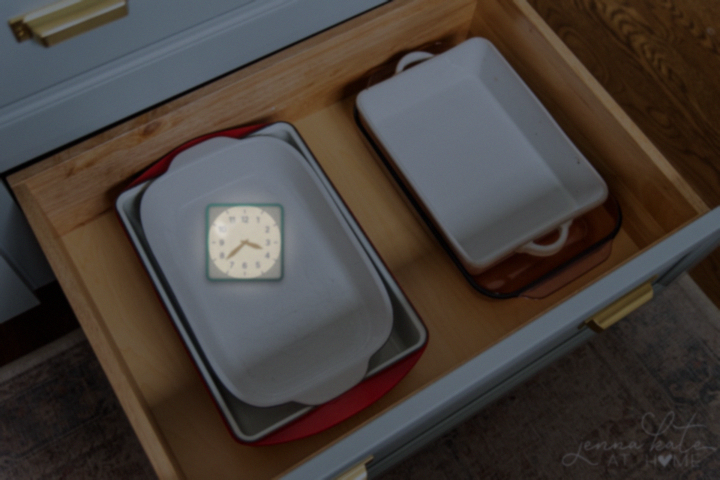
3:38
